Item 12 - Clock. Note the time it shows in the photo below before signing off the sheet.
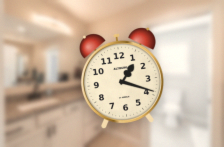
1:19
